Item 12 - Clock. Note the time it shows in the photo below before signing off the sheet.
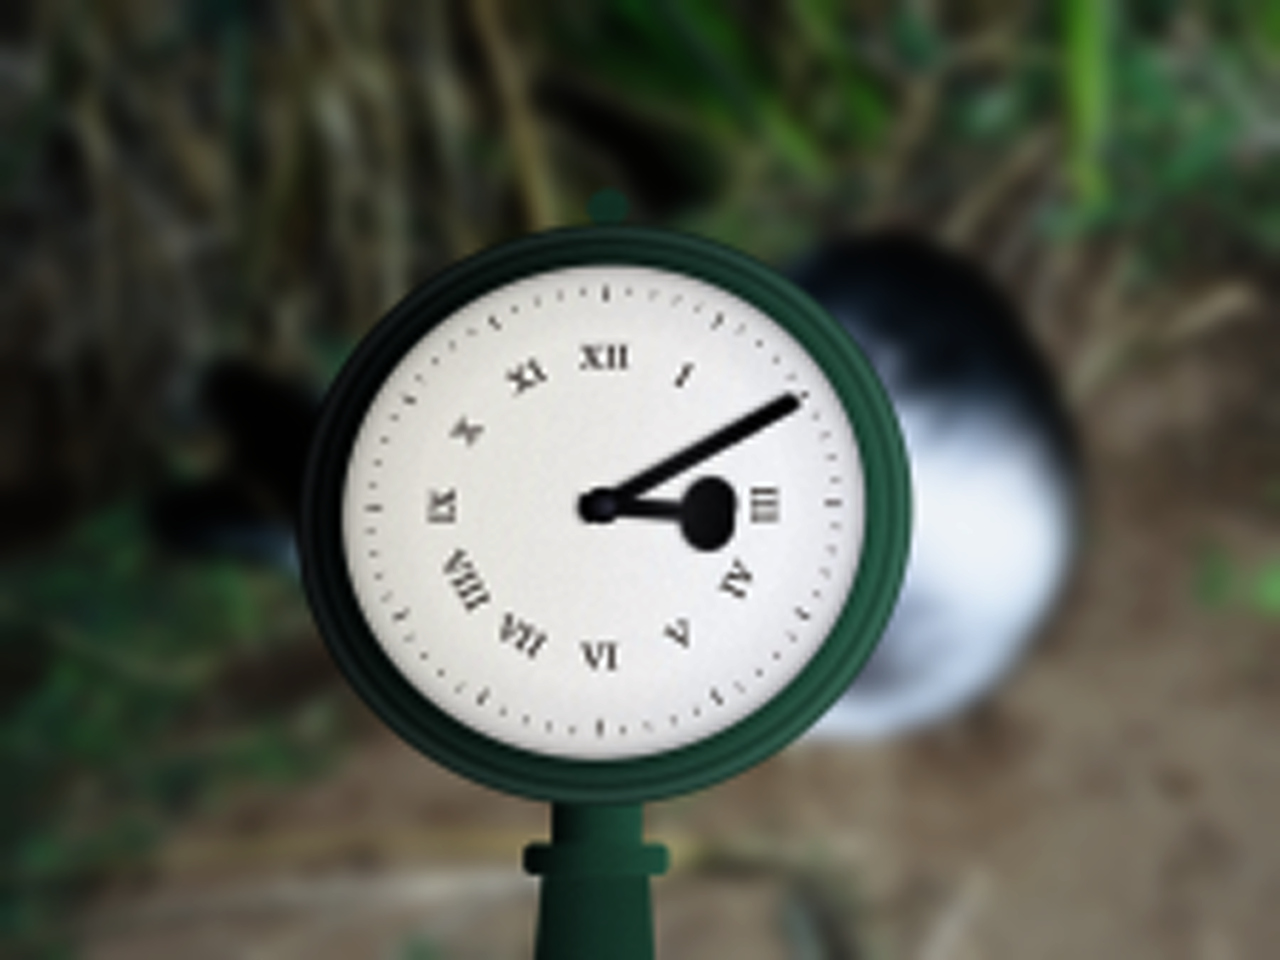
3:10
